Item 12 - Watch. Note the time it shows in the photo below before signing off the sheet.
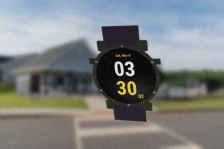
3:30
